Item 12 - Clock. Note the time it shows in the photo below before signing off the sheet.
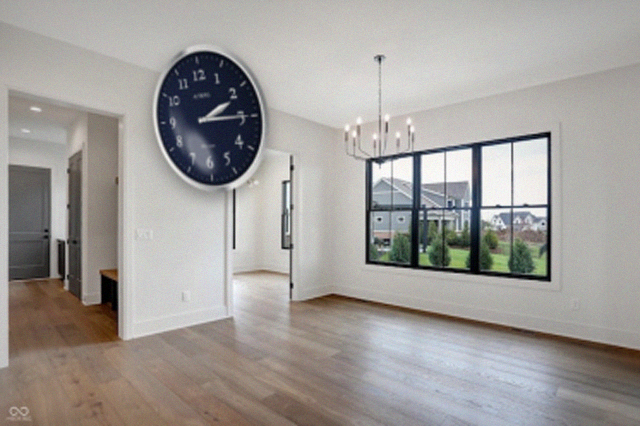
2:15
